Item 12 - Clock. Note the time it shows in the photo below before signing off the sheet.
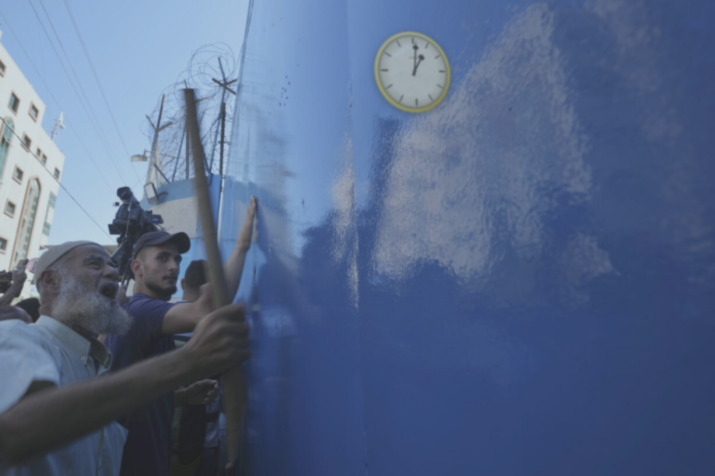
1:01
